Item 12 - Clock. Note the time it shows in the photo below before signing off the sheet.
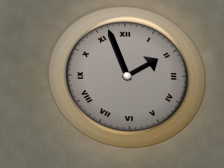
1:57
